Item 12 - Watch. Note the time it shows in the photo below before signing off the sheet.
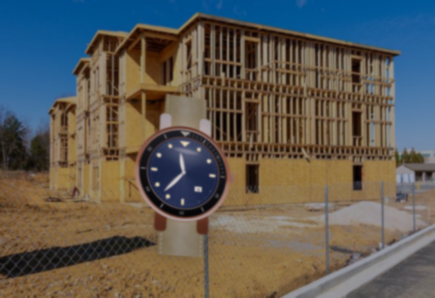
11:37
